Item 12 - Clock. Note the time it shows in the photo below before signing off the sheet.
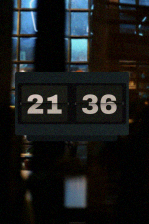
21:36
